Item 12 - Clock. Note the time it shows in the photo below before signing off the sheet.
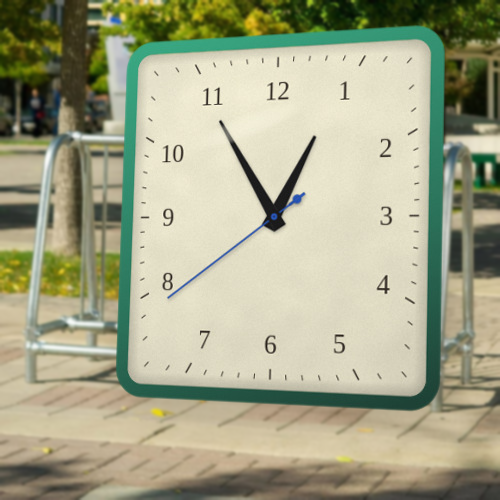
12:54:39
